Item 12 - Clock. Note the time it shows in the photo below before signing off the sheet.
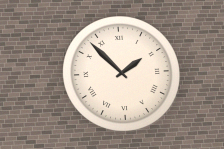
1:53
